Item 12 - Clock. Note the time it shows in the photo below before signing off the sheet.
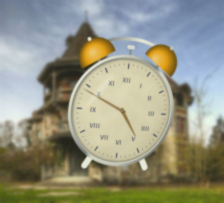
4:49
